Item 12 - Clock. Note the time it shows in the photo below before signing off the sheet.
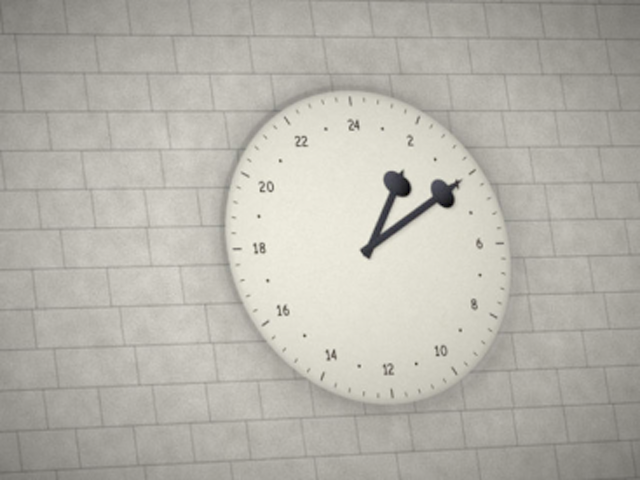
2:10
